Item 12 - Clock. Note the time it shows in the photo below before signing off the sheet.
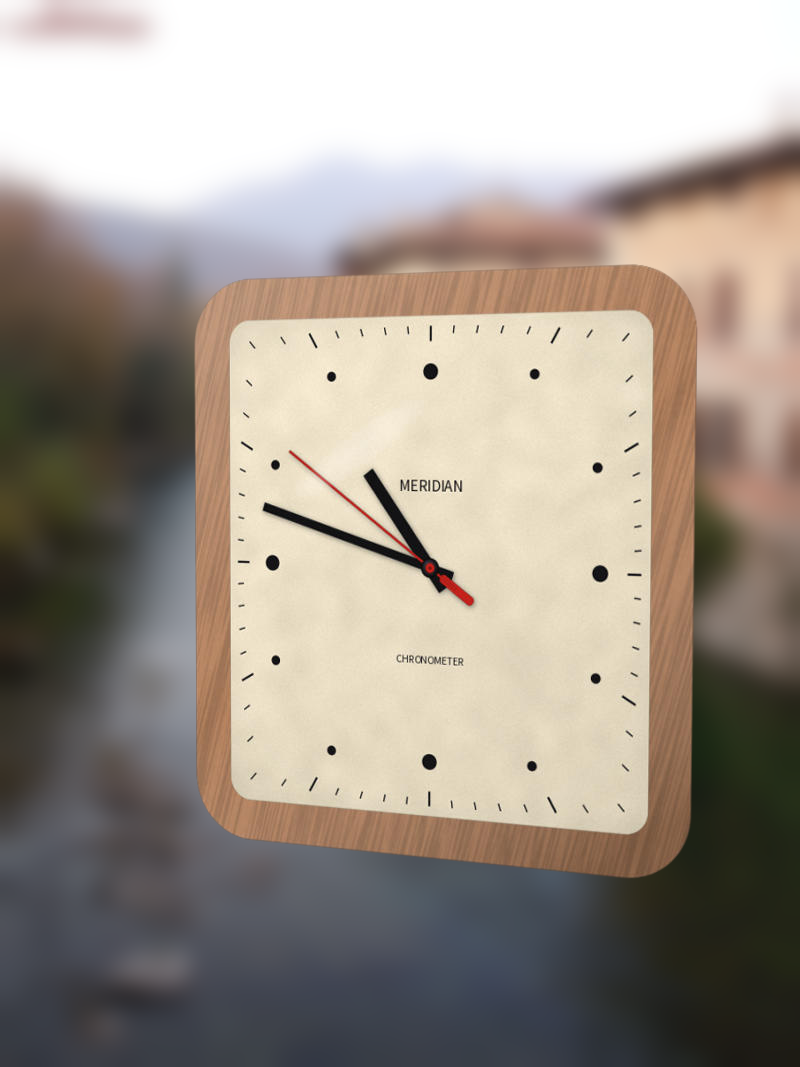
10:47:51
